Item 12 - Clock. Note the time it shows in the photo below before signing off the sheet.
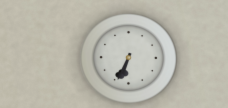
6:34
